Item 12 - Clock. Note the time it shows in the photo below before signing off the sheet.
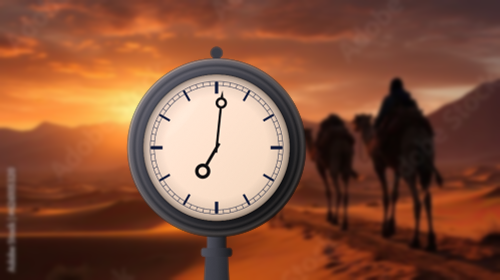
7:01
